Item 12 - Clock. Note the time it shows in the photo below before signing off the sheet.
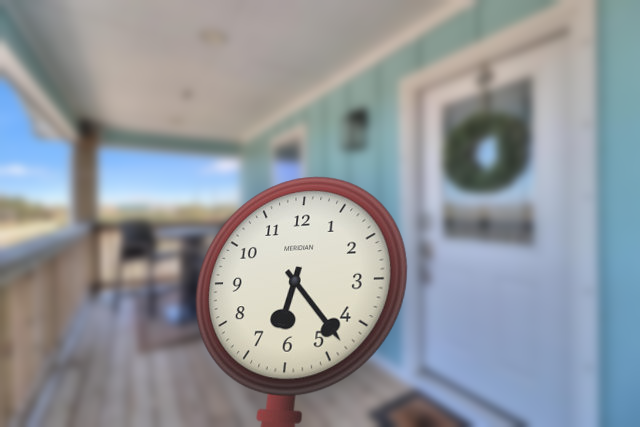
6:23
